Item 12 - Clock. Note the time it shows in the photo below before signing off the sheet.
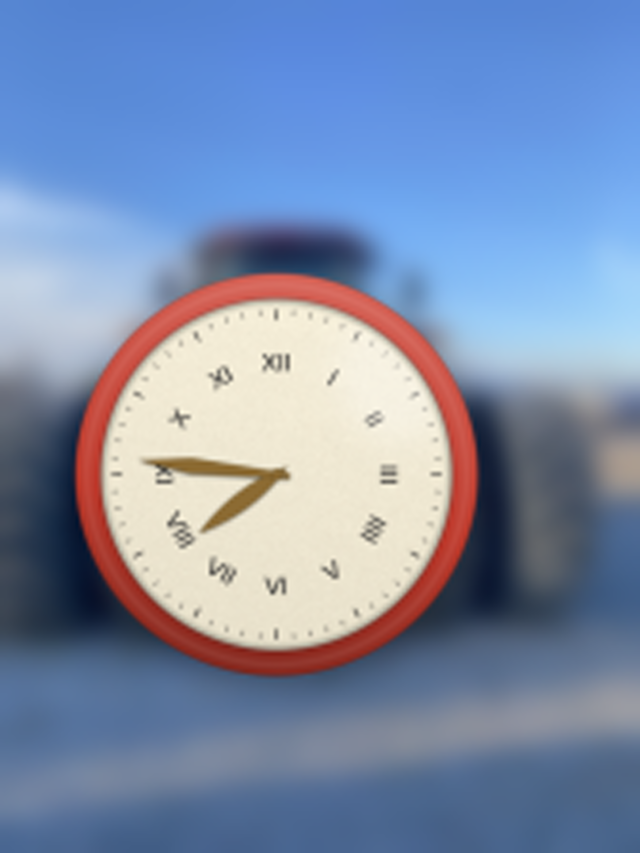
7:46
